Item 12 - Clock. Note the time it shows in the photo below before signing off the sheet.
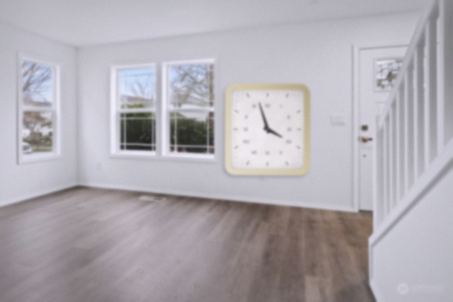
3:57
